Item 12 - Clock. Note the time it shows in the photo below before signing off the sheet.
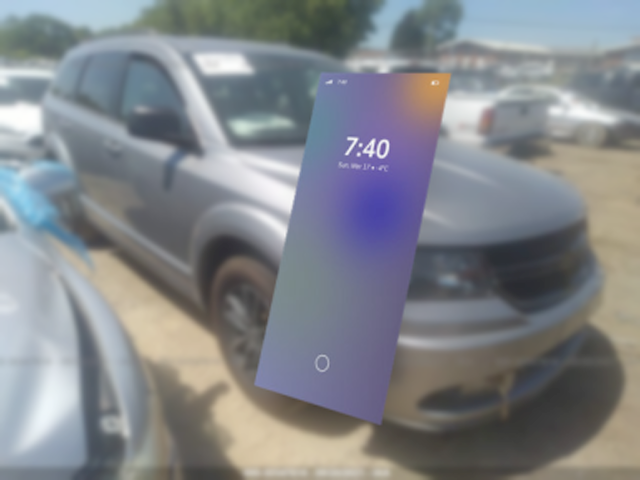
7:40
